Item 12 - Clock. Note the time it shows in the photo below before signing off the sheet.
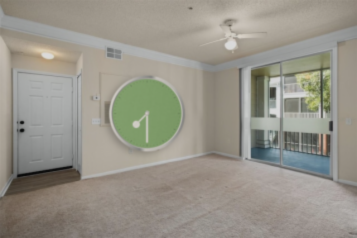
7:30
